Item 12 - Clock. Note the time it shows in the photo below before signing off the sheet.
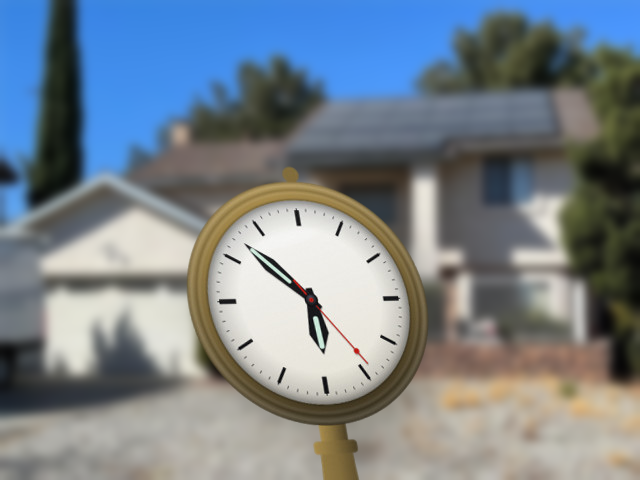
5:52:24
